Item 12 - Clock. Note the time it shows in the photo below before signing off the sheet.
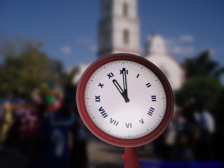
11:00
